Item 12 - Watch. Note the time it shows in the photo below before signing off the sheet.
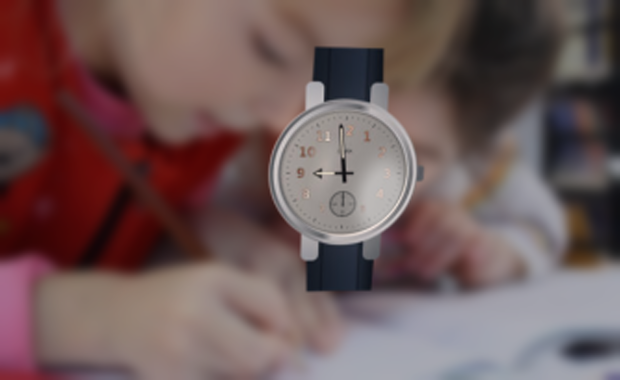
8:59
